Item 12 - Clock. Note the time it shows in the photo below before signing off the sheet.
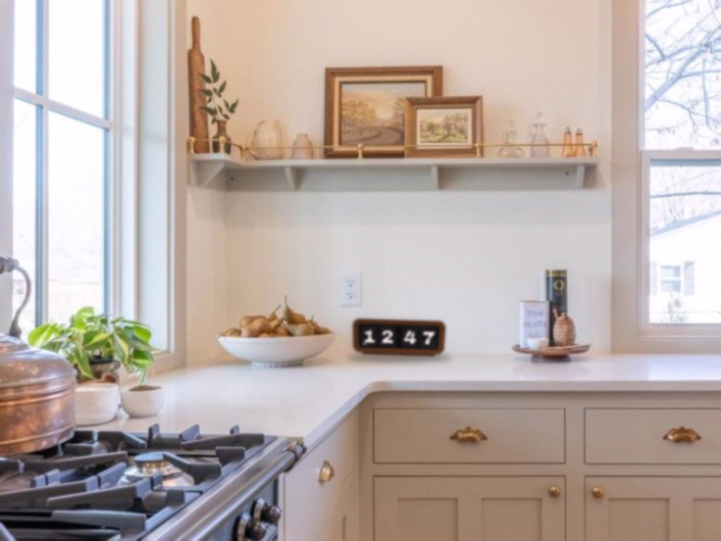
12:47
